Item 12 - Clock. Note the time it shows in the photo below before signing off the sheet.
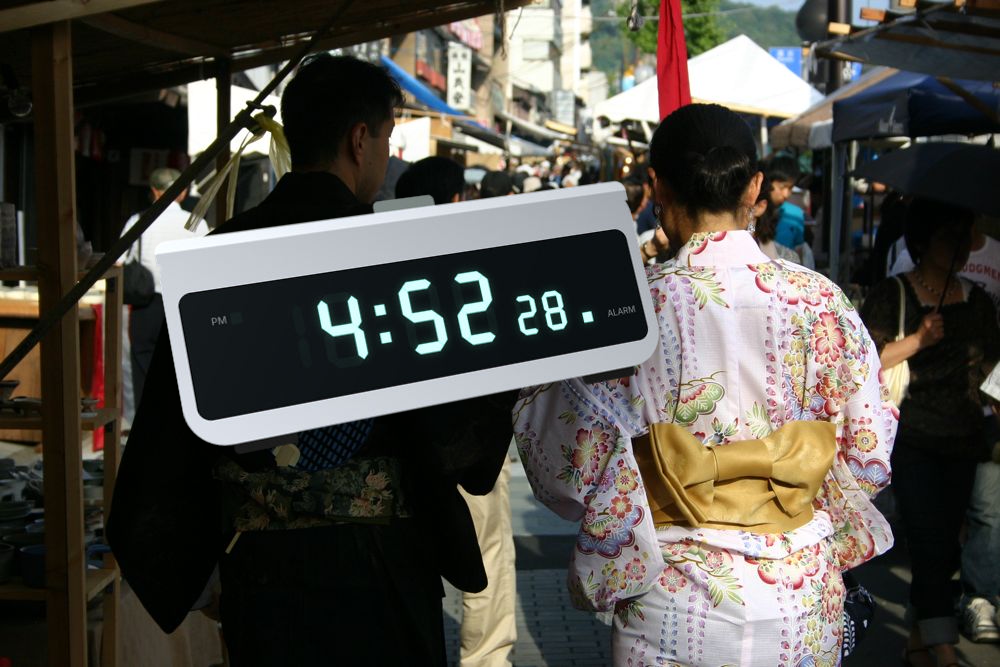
4:52:28
